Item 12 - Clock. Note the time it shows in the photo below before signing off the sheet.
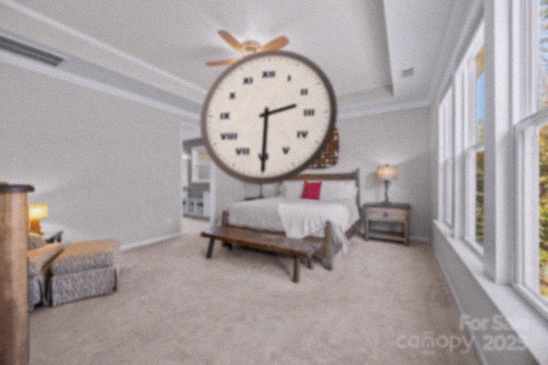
2:30
